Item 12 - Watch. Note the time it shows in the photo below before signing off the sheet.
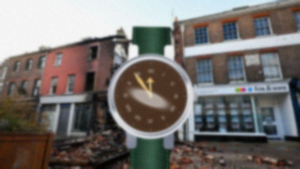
11:54
